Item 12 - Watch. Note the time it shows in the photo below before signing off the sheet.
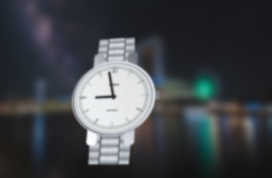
8:58
